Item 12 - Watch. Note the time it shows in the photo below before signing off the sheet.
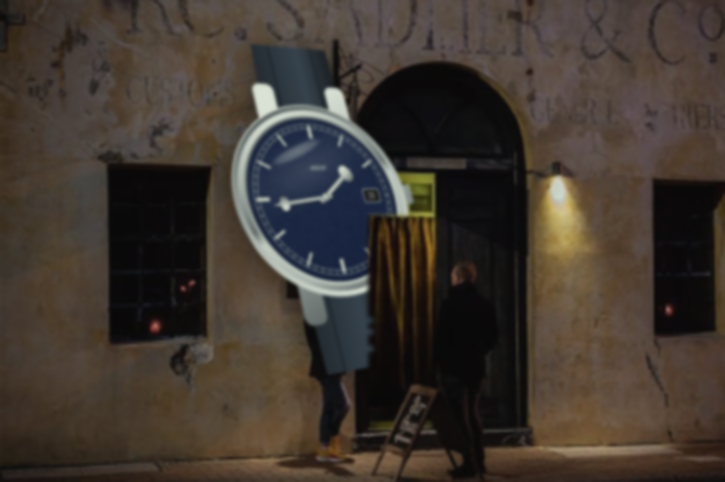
1:44
